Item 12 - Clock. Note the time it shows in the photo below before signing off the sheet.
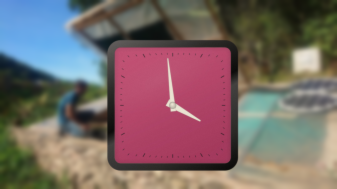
3:59
